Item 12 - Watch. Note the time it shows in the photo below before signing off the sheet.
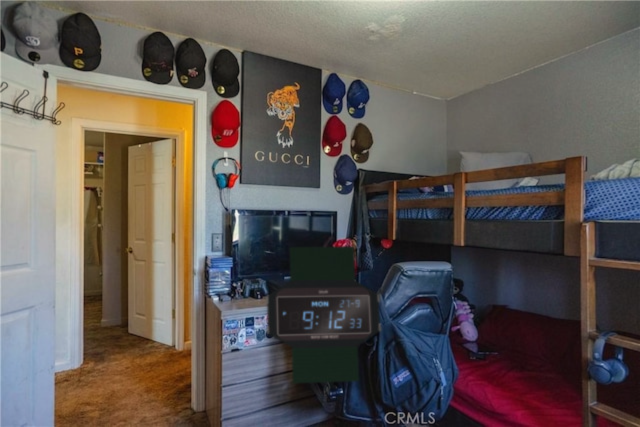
9:12
